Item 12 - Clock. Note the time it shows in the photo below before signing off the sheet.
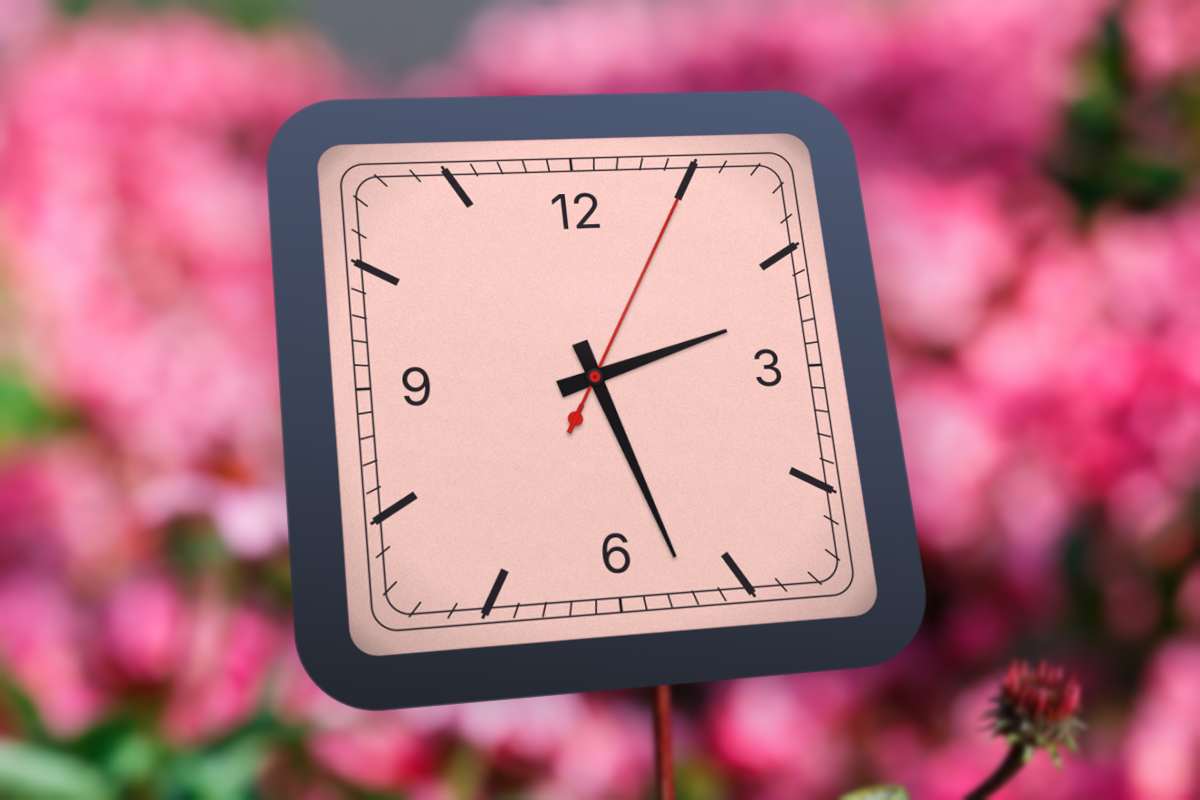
2:27:05
